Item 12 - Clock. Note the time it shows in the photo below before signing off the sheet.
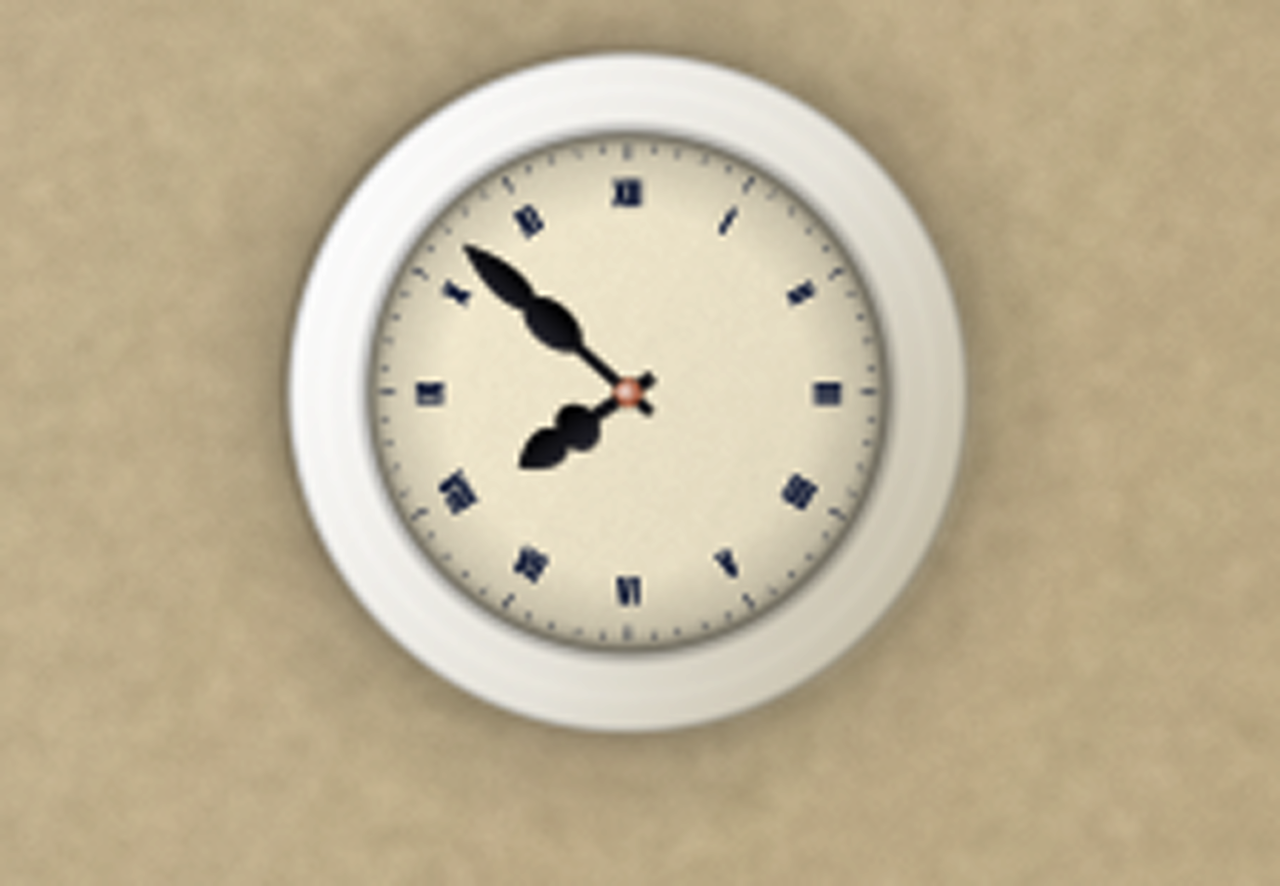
7:52
